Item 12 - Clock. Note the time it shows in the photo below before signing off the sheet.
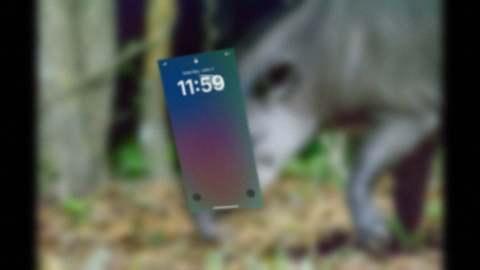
11:59
